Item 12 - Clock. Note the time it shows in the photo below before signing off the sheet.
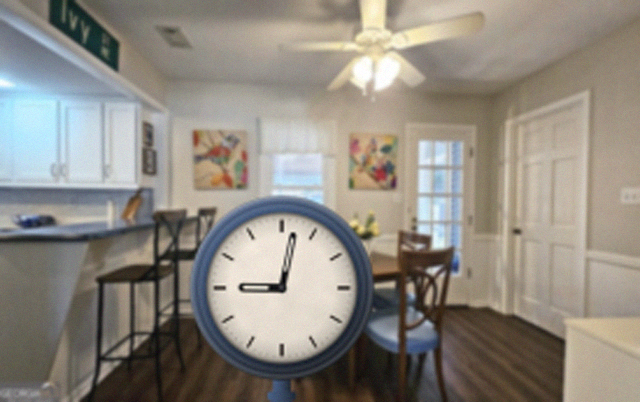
9:02
